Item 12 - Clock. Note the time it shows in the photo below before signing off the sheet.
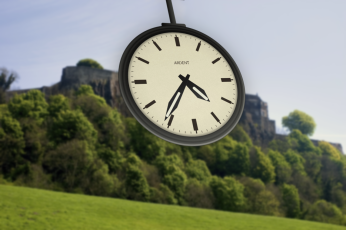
4:36
